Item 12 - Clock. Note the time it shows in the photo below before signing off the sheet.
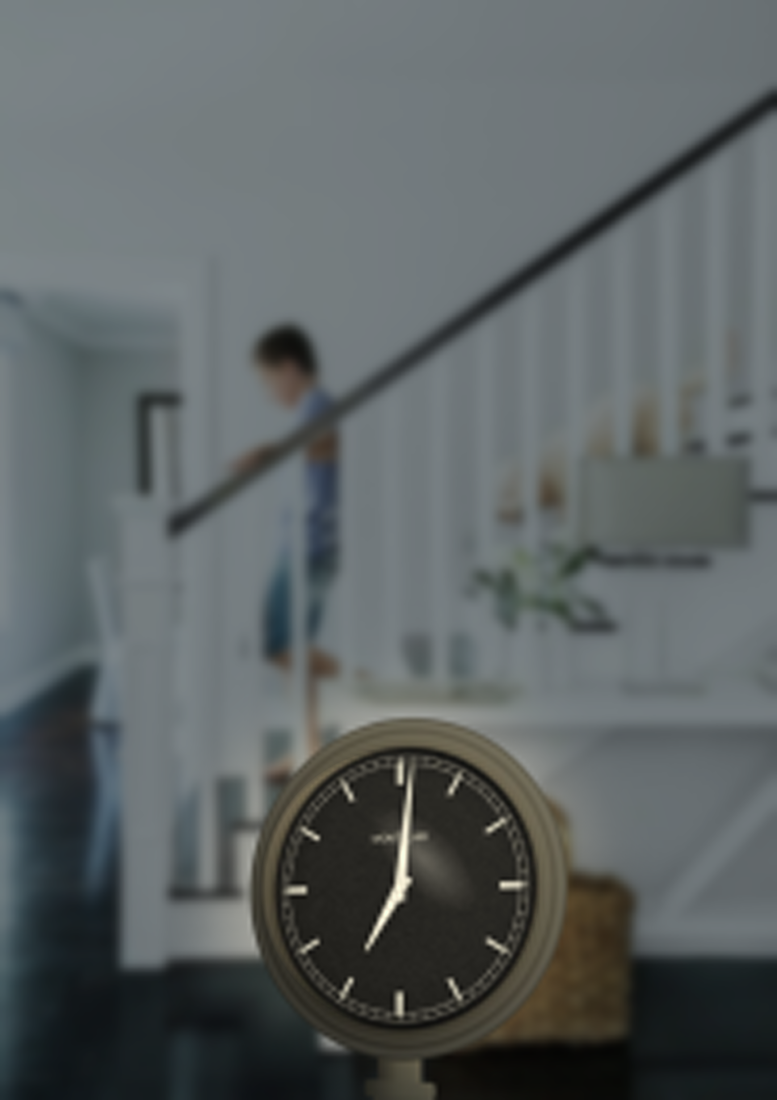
7:01
